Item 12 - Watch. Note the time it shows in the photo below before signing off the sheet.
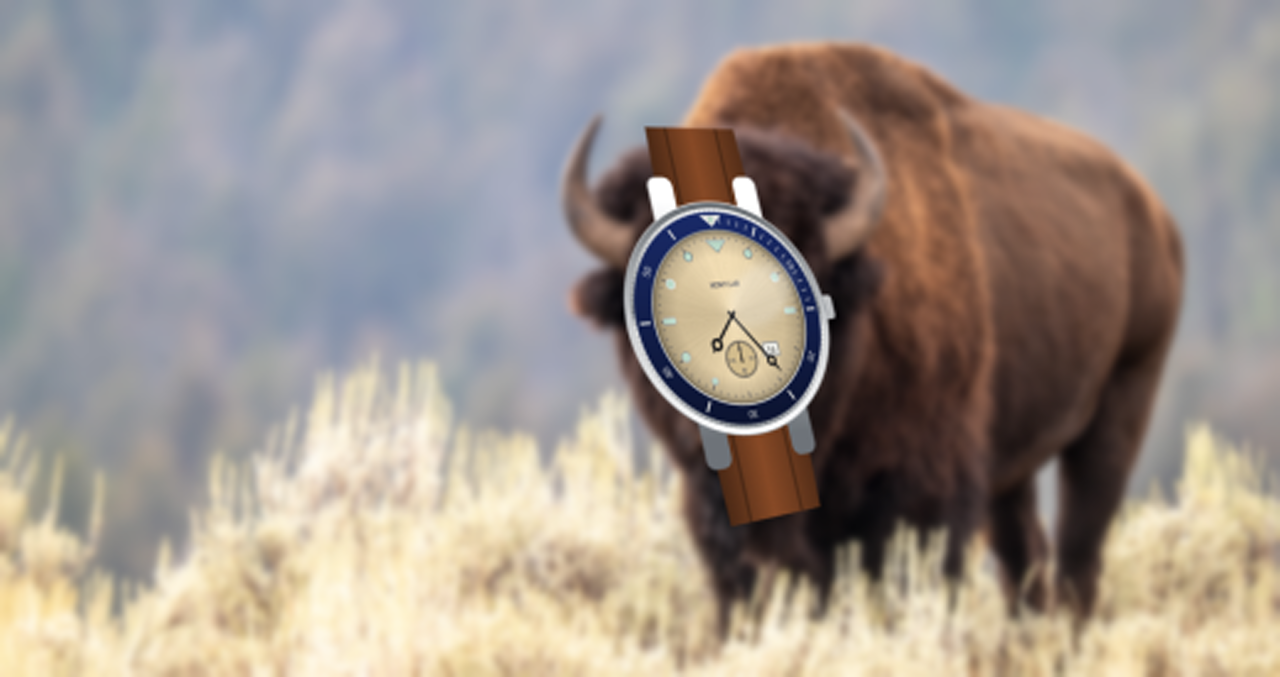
7:24
